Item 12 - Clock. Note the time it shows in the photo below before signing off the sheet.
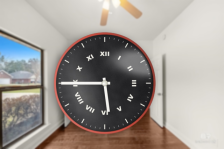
5:45
